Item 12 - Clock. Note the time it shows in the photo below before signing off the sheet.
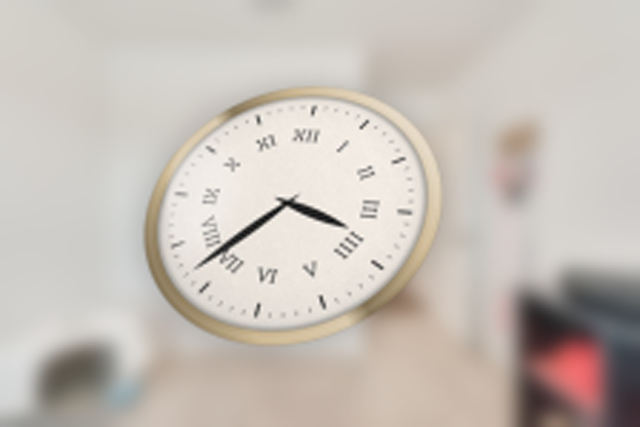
3:37
